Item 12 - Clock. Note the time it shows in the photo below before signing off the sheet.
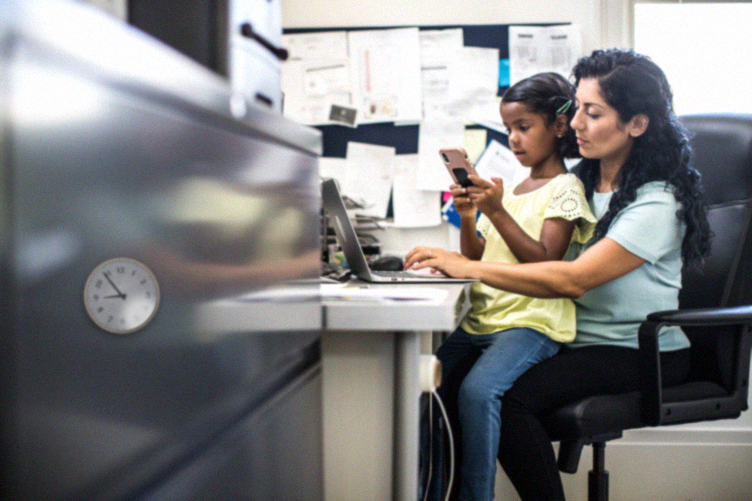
8:54
